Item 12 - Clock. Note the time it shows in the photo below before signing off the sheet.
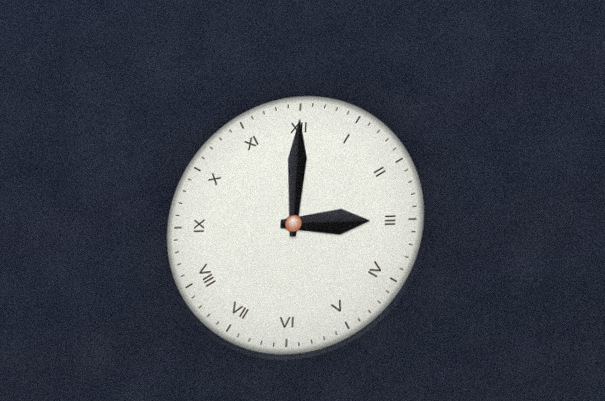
3:00
